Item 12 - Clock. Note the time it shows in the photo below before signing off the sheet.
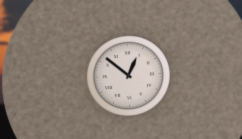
12:52
